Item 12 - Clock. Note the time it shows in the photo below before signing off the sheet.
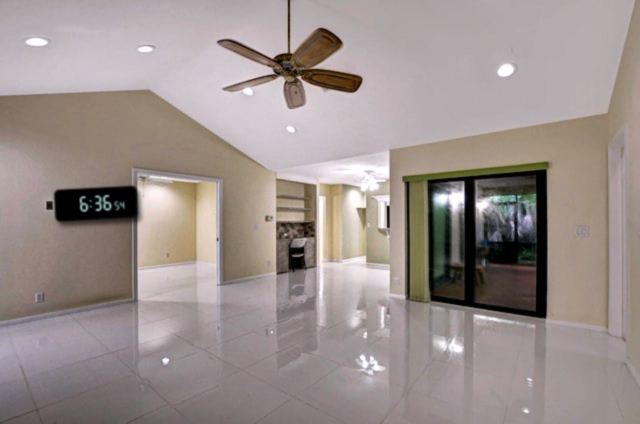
6:36
